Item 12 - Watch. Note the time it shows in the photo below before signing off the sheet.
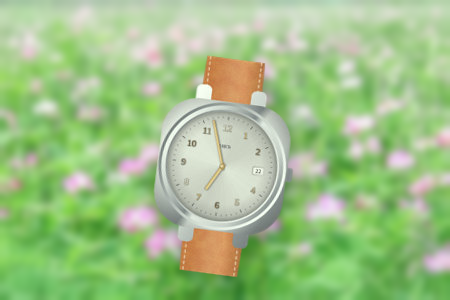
6:57
